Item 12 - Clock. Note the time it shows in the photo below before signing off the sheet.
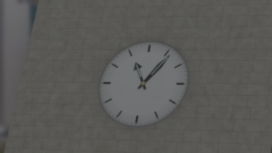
11:06
